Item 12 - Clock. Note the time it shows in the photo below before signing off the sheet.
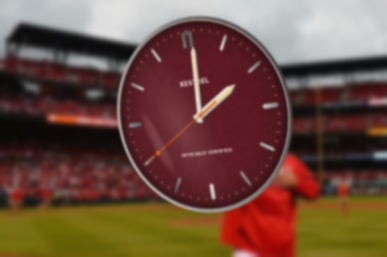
2:00:40
